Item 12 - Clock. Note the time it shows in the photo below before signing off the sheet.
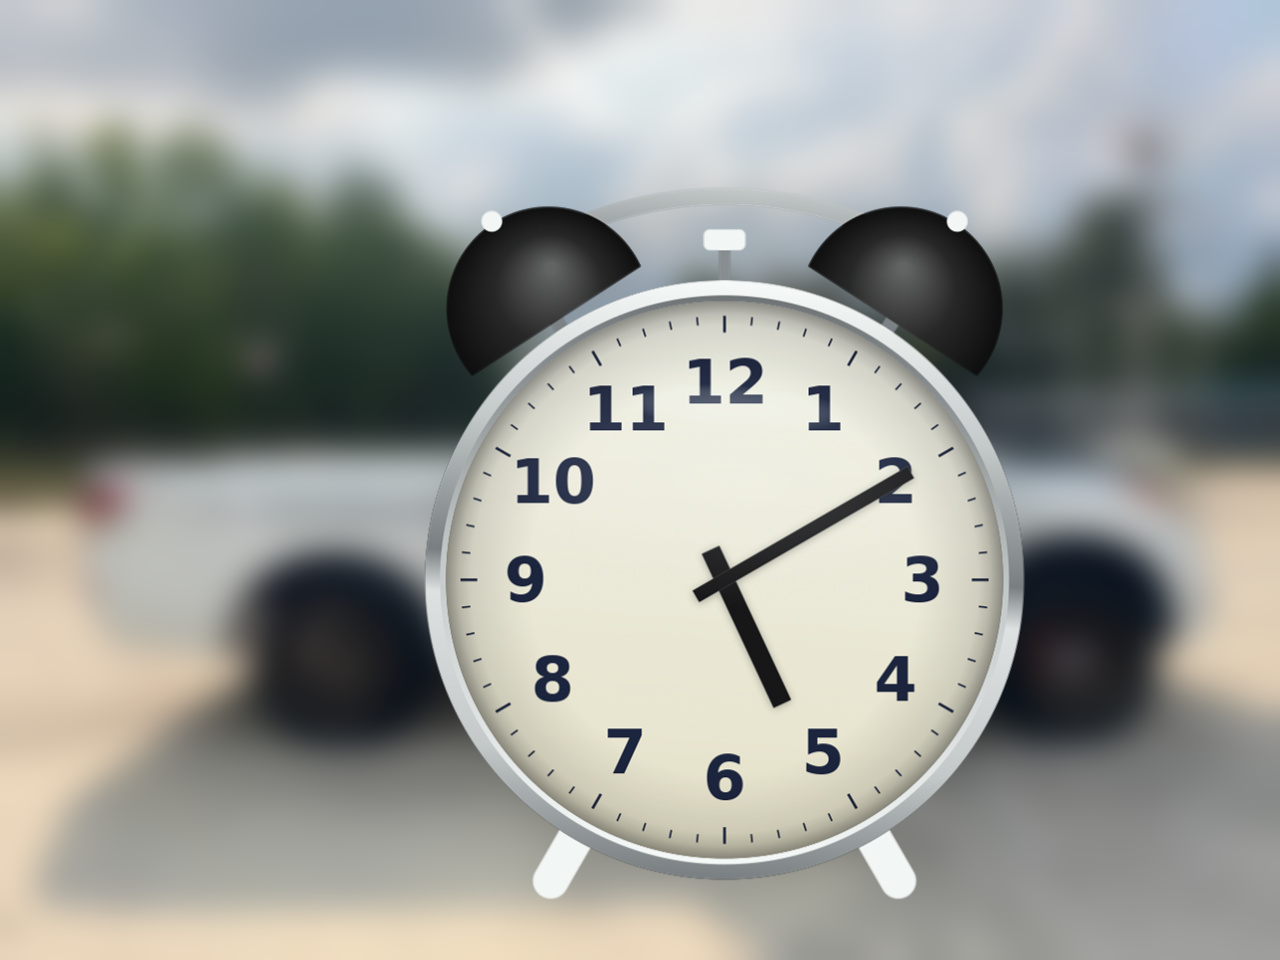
5:10
